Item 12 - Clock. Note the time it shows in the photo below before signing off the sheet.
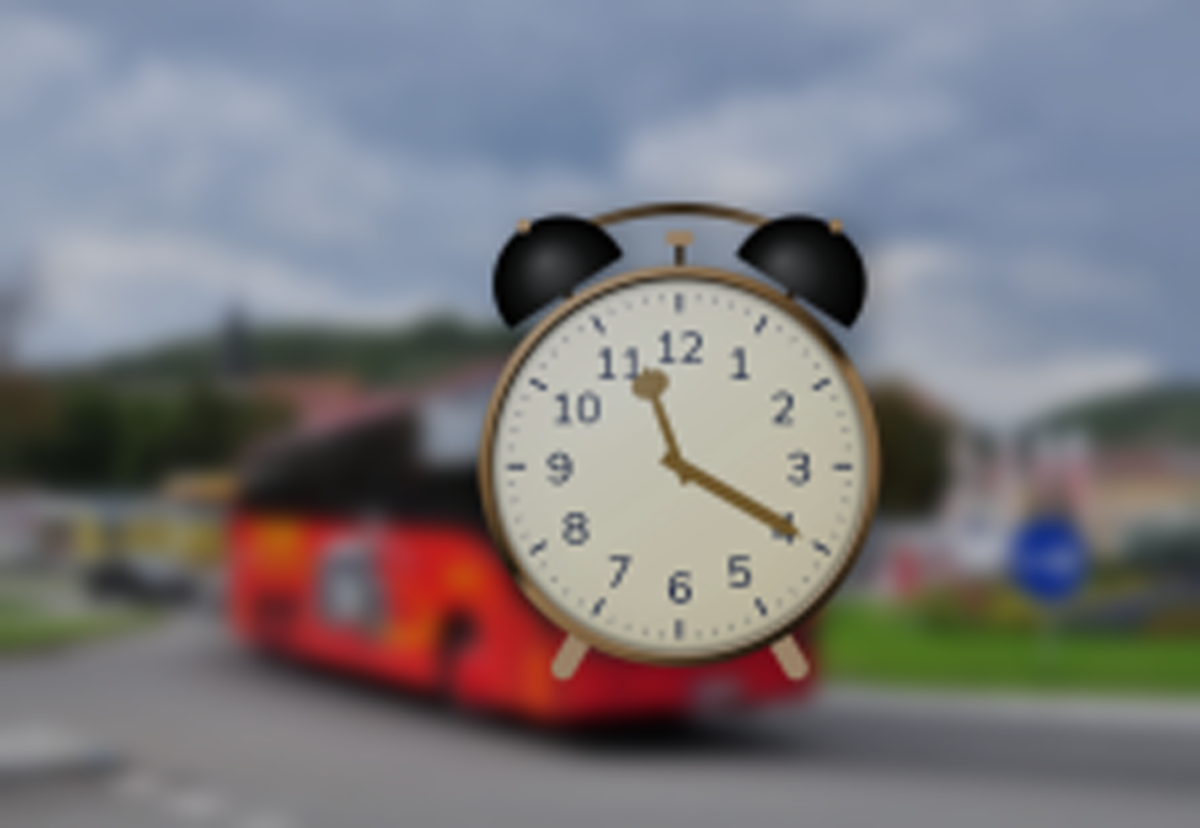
11:20
